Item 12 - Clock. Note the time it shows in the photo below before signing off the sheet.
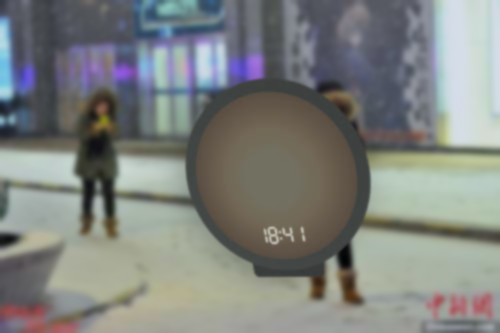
18:41
